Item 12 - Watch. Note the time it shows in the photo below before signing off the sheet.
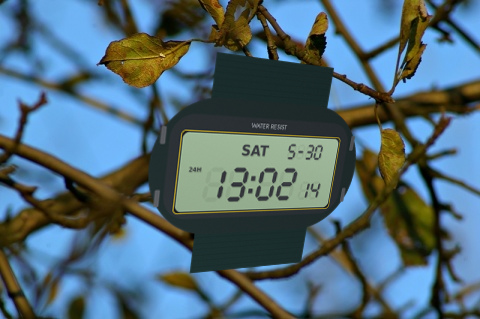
13:02:14
